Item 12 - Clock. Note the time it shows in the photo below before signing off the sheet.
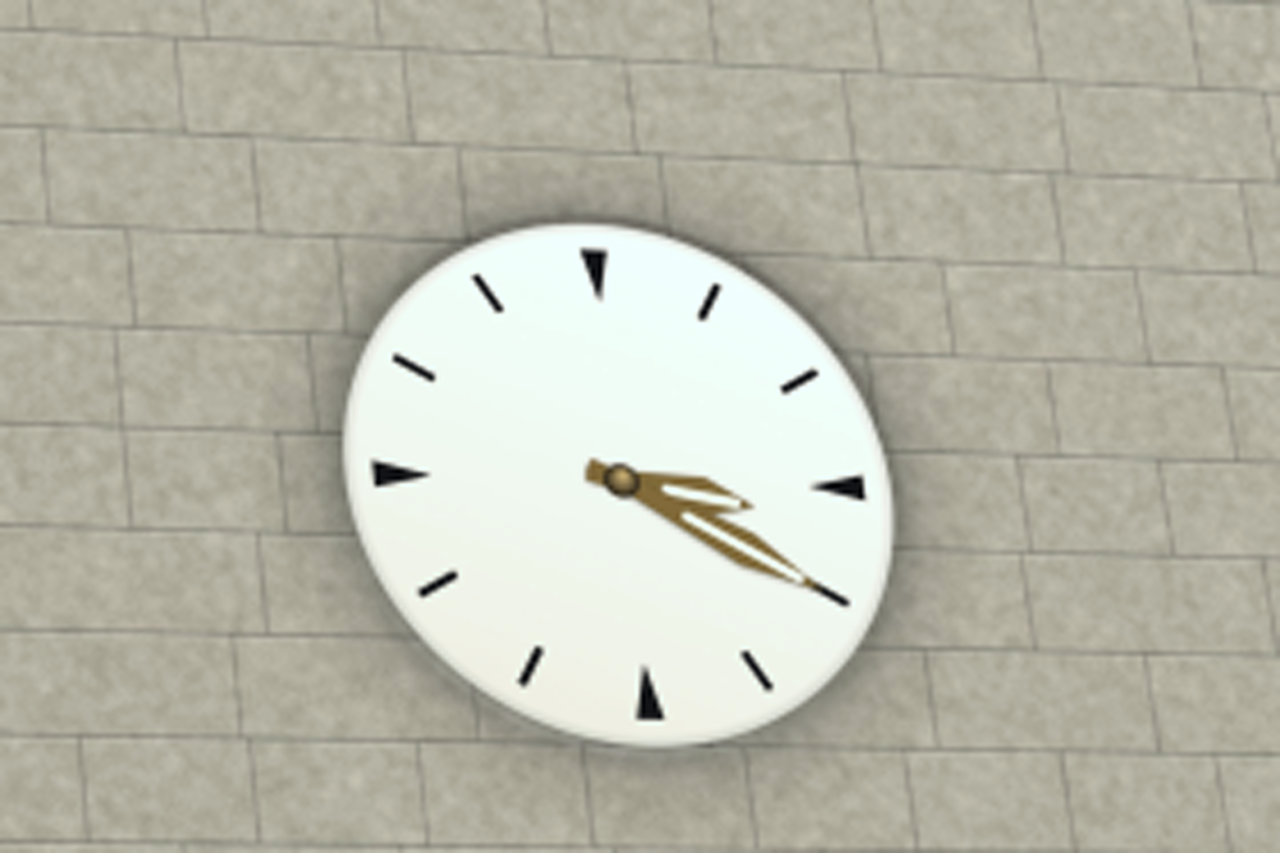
3:20
